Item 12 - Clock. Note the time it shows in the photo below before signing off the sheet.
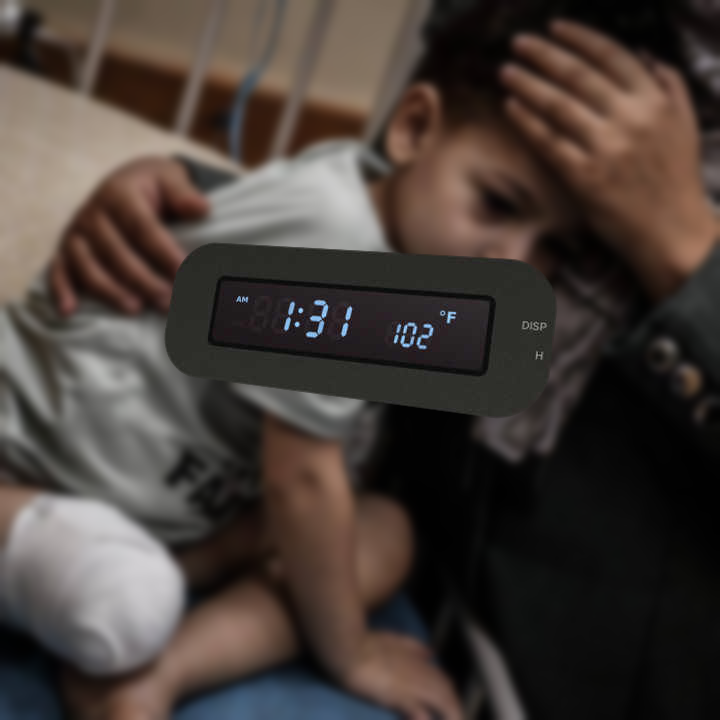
1:31
